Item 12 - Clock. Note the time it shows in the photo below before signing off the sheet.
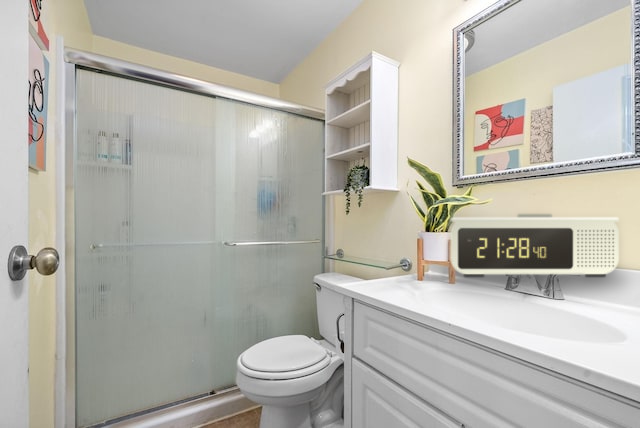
21:28:40
